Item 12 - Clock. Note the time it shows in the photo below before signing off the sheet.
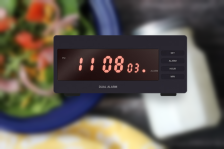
11:08:03
